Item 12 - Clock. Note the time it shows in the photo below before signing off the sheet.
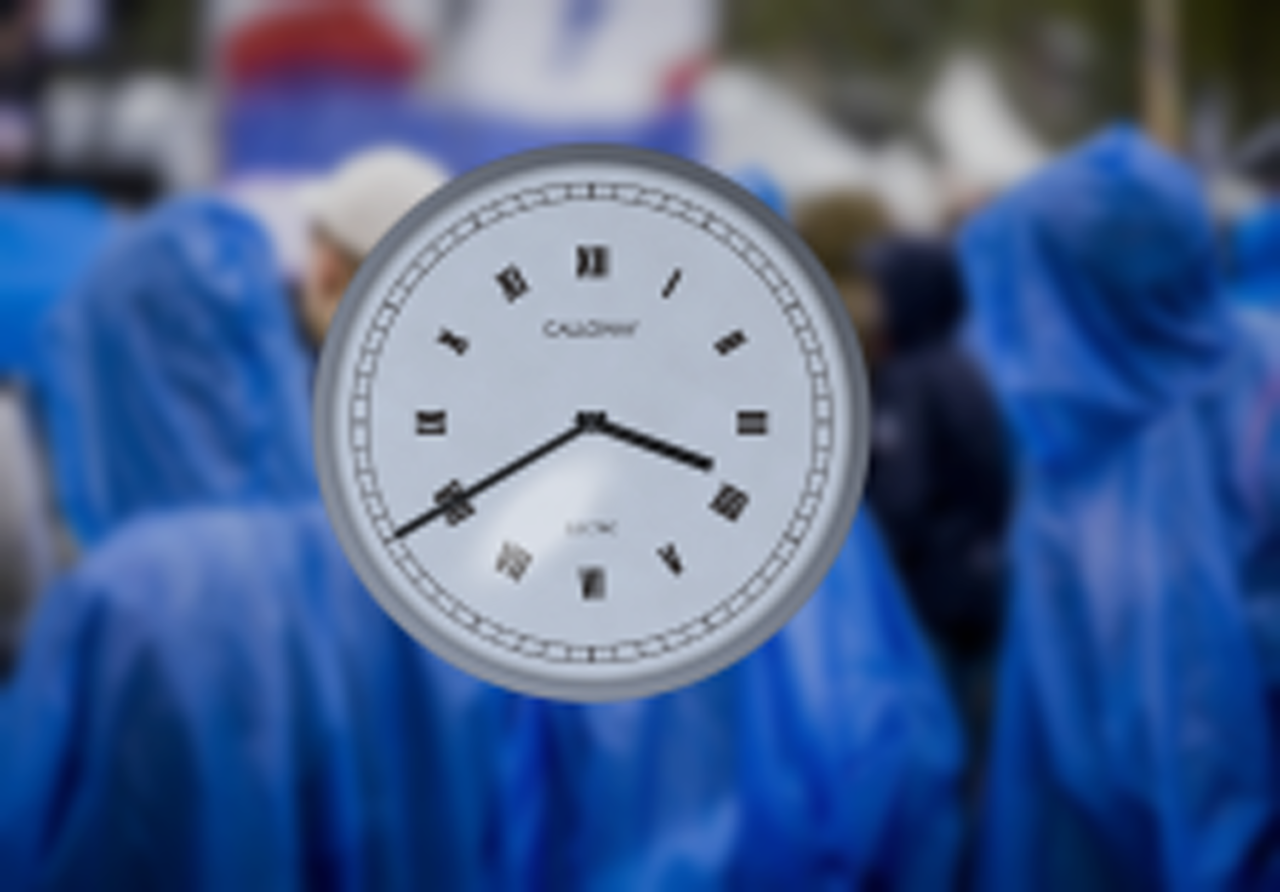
3:40
